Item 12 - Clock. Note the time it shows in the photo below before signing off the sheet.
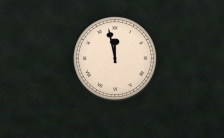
11:58
